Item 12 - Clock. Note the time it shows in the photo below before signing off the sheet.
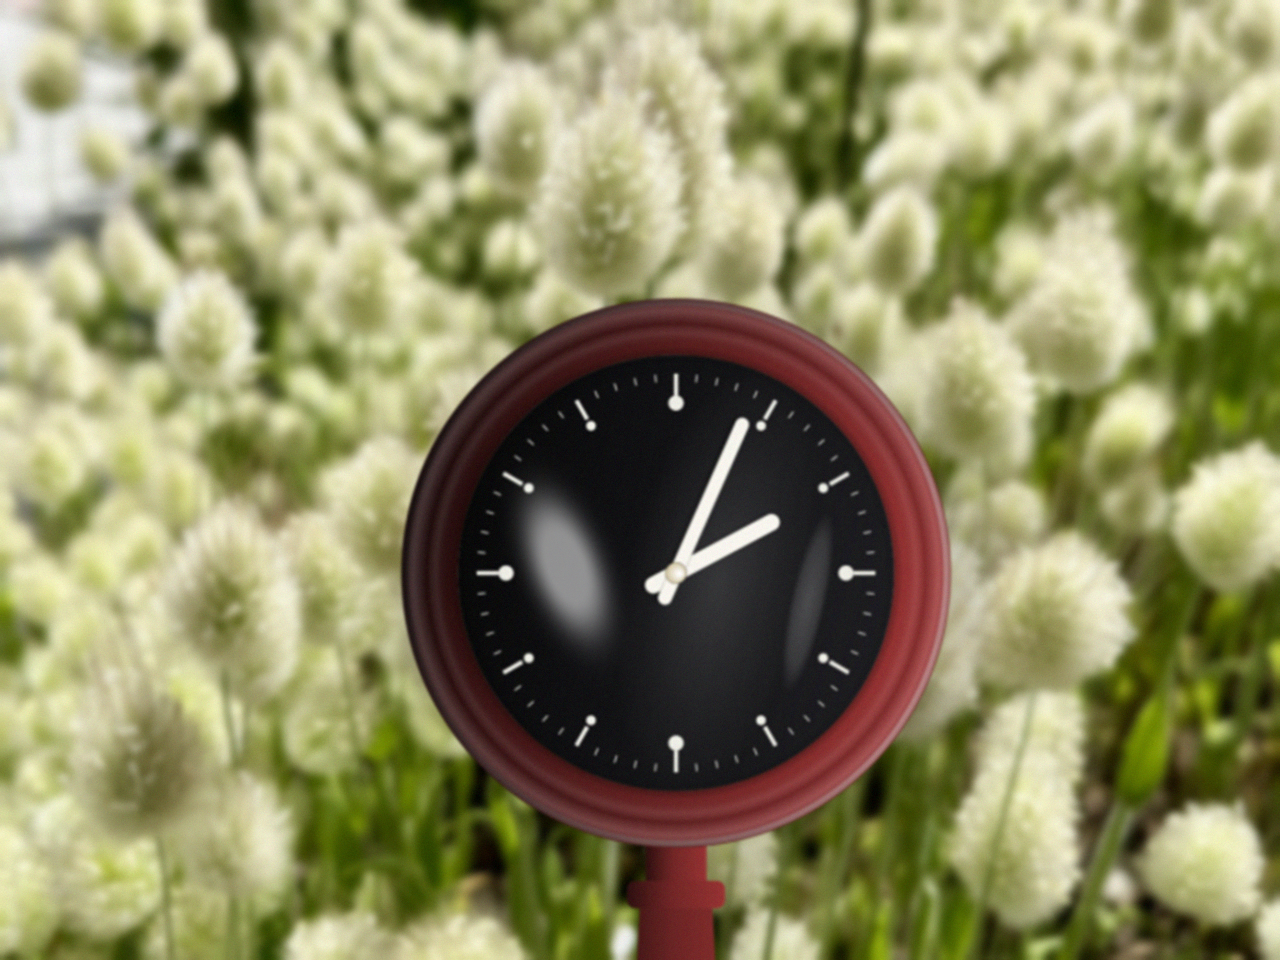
2:04
